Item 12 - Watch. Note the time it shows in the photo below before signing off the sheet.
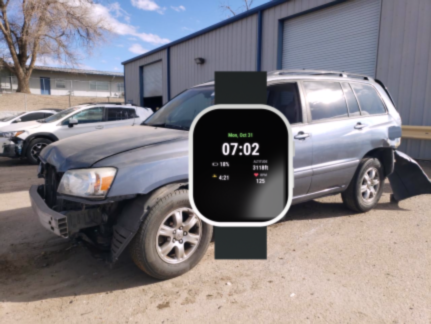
7:02
